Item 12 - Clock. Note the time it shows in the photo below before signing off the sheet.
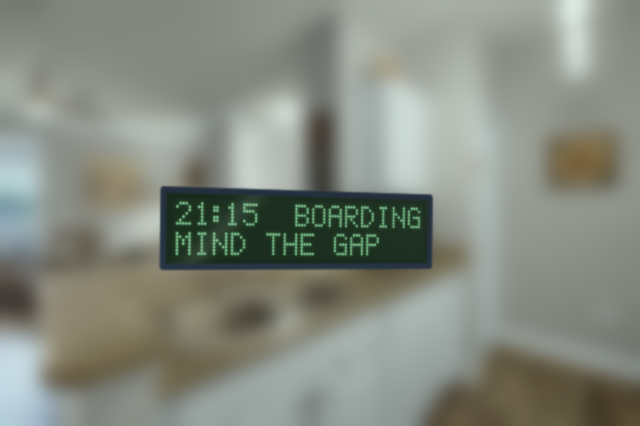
21:15
